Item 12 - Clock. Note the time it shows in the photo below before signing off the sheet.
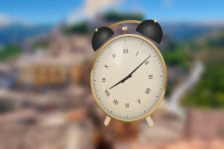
8:09
